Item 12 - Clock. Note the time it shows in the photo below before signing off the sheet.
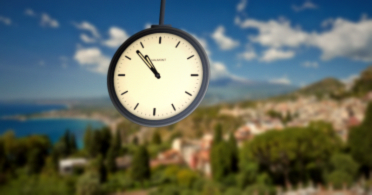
10:53
